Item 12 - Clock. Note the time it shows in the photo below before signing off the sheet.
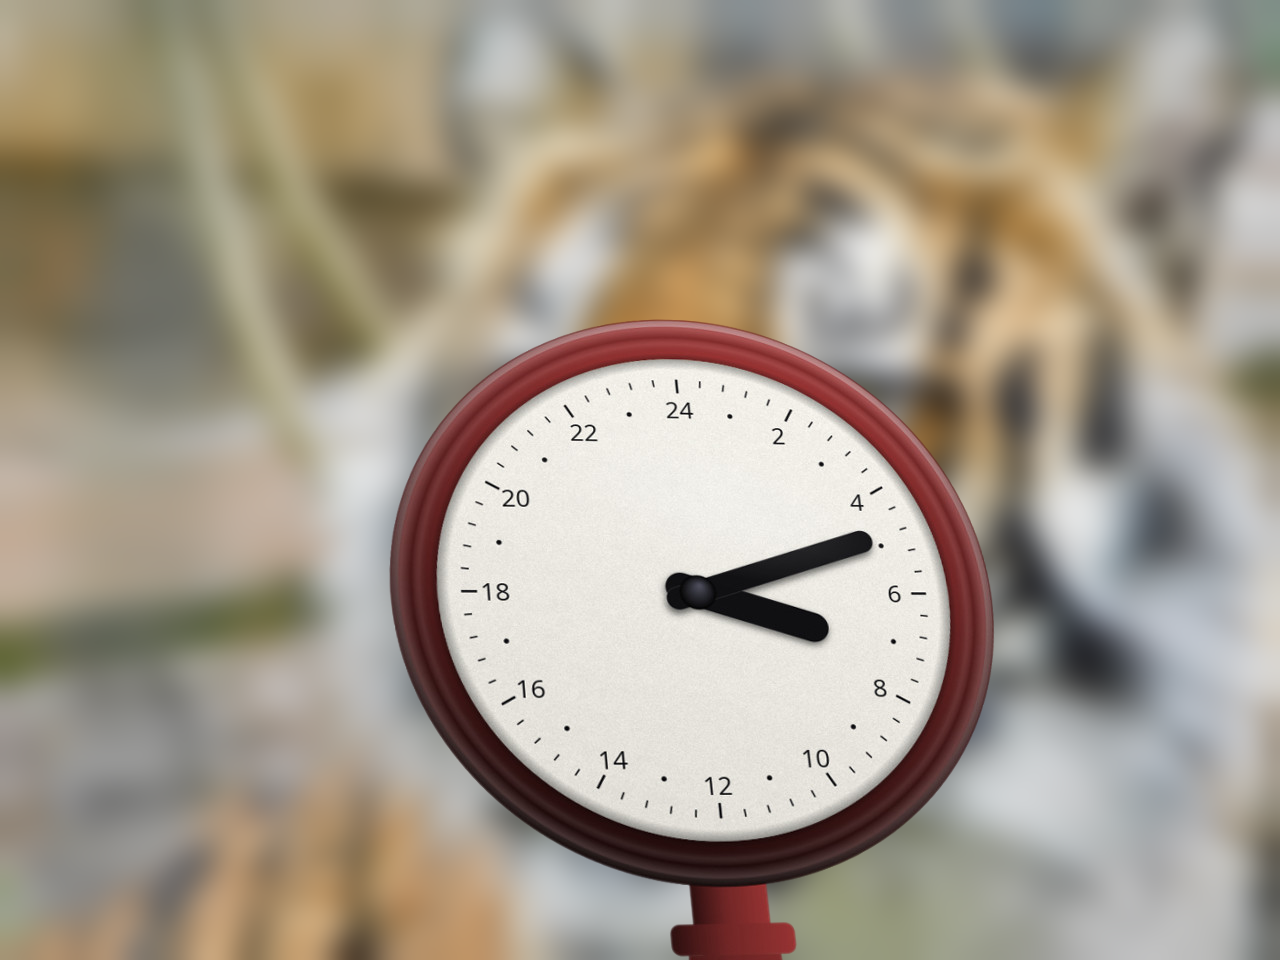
7:12
